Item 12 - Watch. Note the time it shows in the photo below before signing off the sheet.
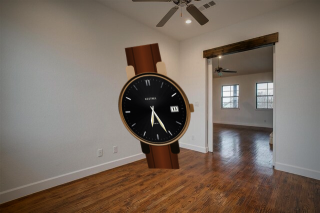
6:26
